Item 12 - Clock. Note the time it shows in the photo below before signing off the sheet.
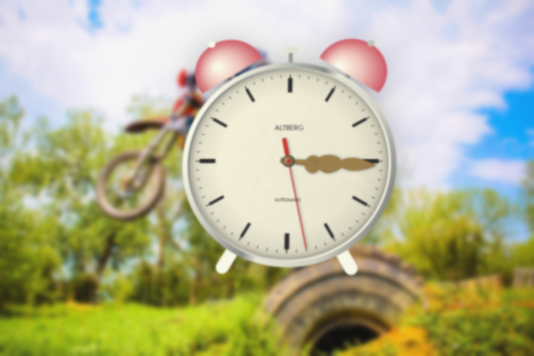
3:15:28
